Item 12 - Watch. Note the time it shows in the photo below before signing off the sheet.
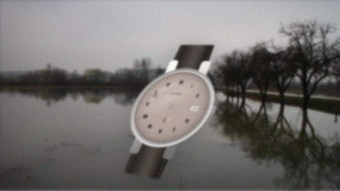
5:48
